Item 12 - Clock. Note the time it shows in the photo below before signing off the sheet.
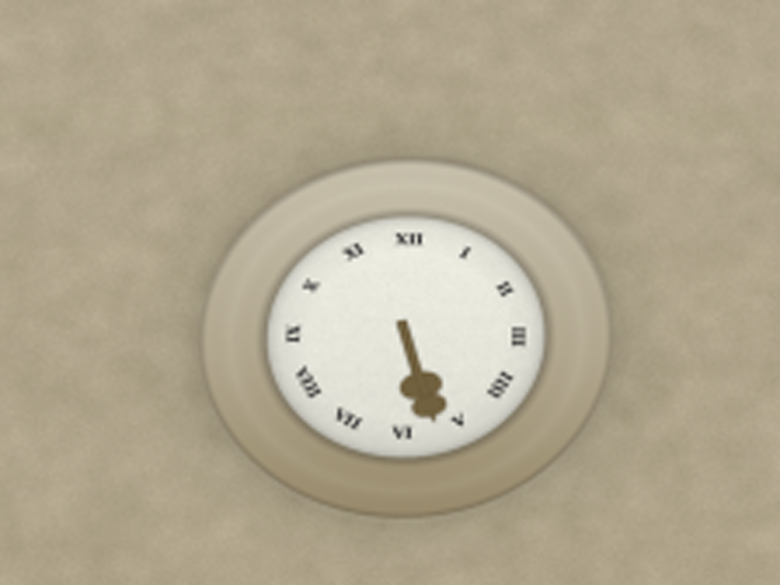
5:27
